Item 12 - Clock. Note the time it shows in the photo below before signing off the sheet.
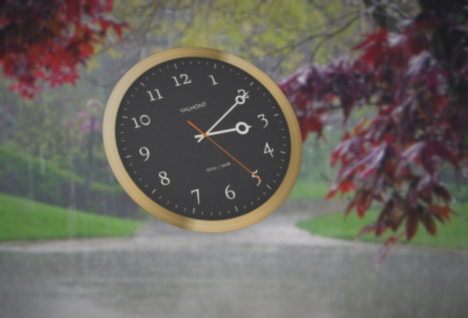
3:10:25
